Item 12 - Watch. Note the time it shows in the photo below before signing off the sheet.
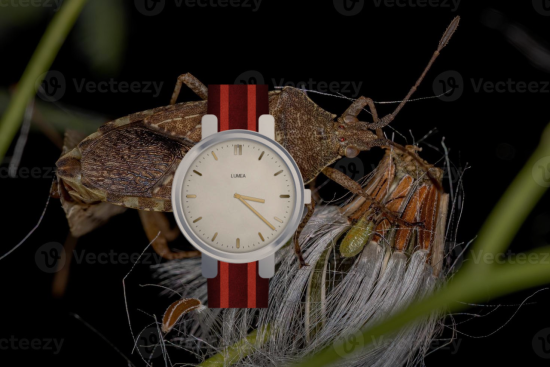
3:22
